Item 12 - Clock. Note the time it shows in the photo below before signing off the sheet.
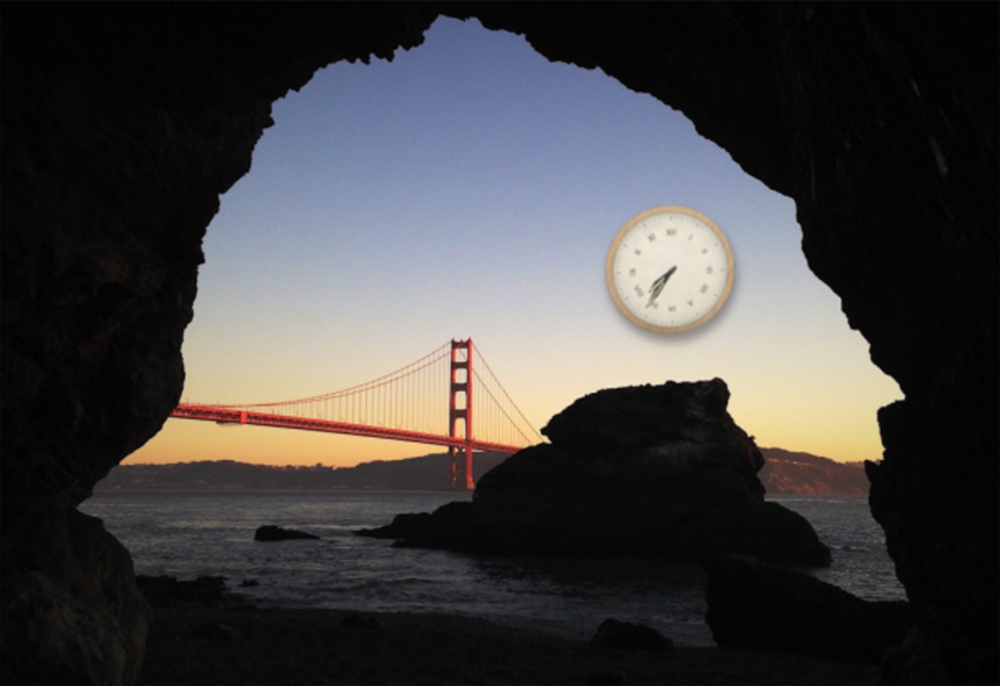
7:36
